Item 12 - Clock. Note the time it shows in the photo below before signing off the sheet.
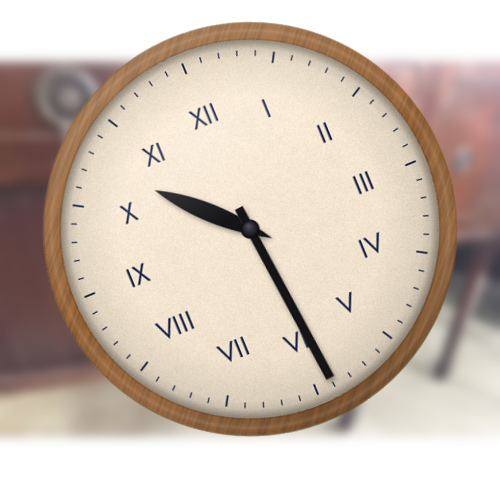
10:29
